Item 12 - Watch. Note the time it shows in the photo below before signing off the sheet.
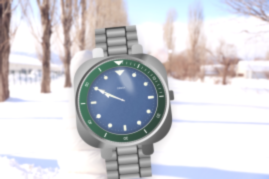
9:50
